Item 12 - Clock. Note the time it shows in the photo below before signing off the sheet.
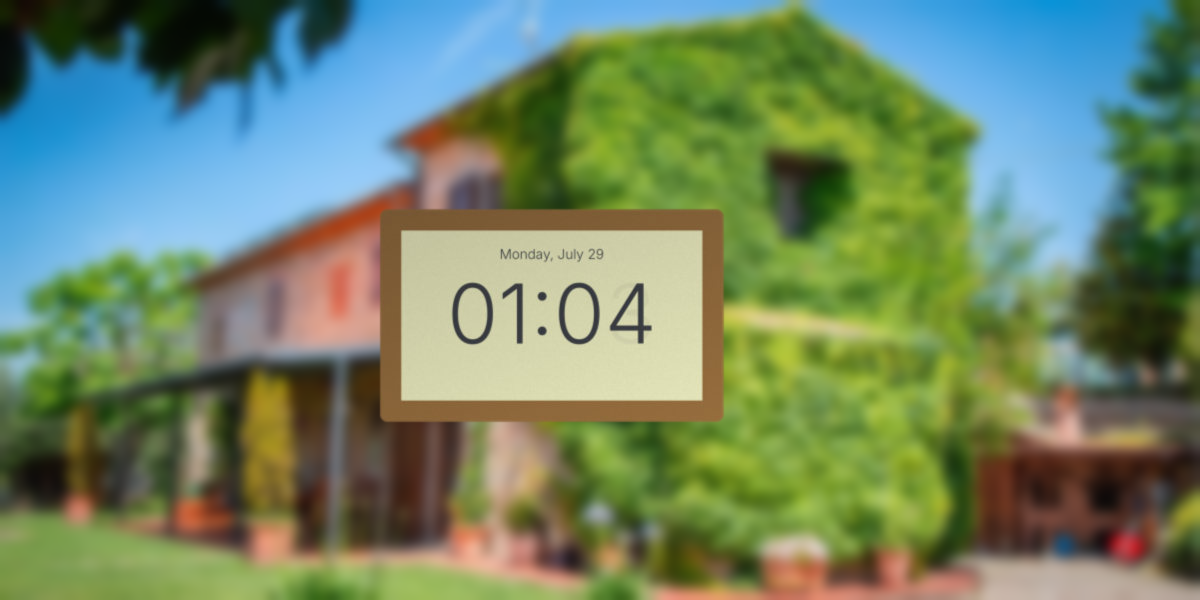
1:04
